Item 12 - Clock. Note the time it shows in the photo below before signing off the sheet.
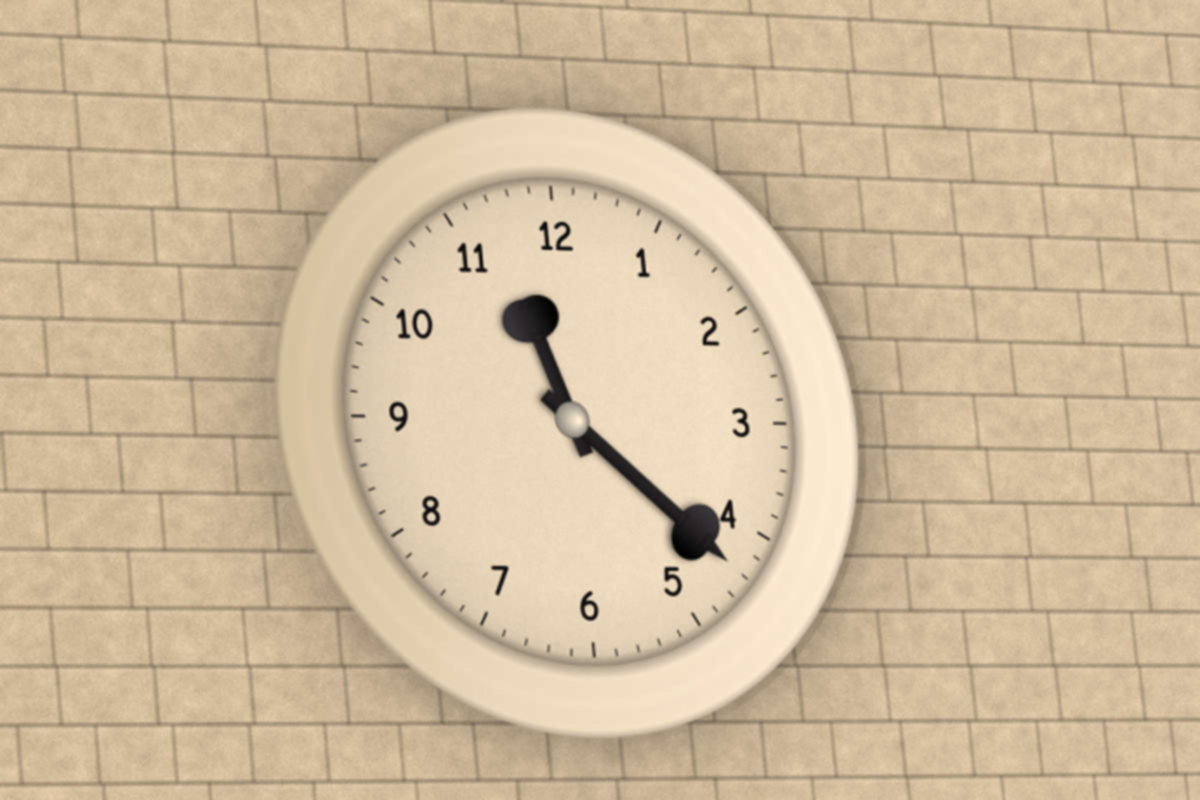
11:22
